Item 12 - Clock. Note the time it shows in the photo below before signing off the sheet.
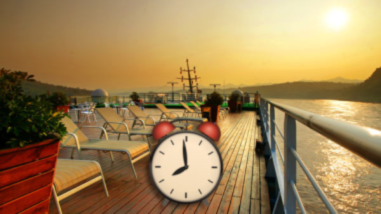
7:59
